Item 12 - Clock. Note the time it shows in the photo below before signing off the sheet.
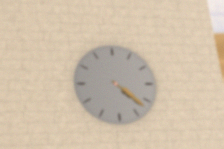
4:22
